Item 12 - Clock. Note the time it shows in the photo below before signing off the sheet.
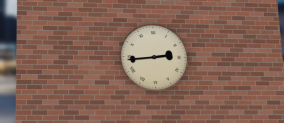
2:44
